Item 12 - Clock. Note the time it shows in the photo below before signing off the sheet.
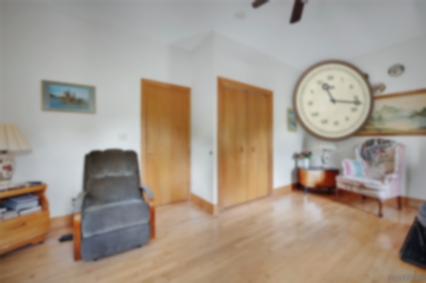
11:17
